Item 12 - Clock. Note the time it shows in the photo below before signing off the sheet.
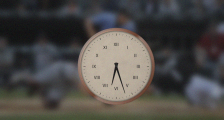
6:27
